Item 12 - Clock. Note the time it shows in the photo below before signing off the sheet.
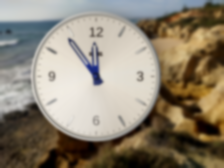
11:54
